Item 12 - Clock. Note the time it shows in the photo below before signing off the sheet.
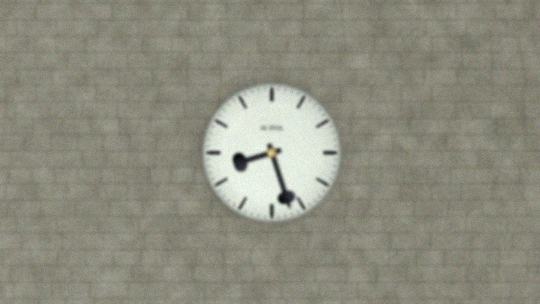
8:27
